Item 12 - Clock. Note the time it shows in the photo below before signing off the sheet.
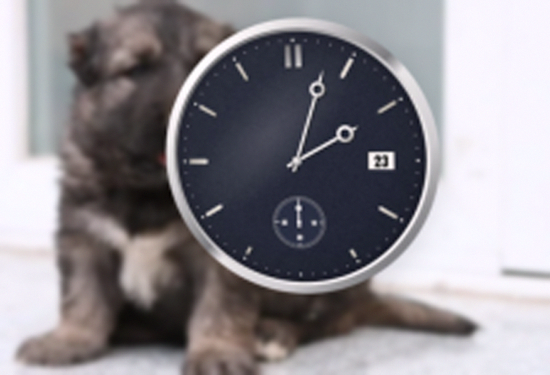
2:03
